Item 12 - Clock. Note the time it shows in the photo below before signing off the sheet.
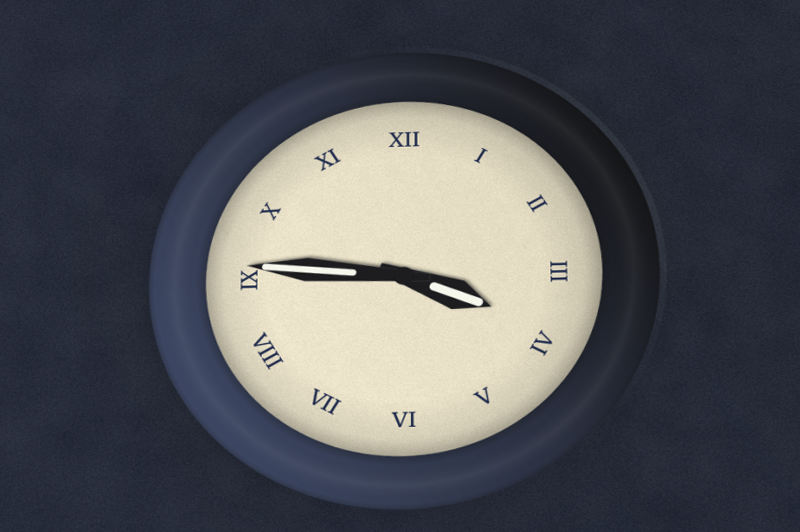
3:46
